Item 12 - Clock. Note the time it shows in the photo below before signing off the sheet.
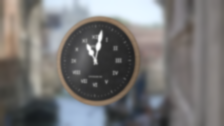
11:02
